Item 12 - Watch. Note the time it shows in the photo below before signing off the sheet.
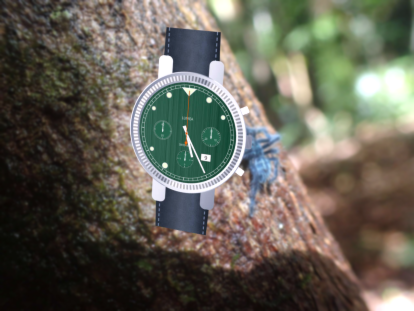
5:25
